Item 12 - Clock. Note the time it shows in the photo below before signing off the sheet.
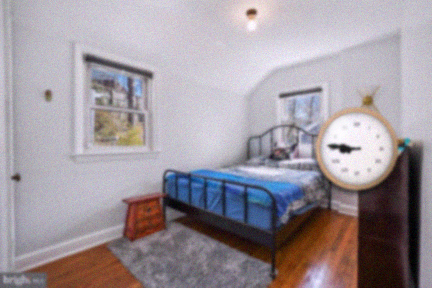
8:46
